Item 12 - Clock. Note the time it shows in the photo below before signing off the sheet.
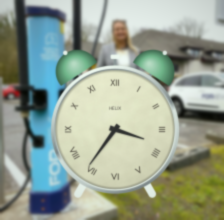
3:36
